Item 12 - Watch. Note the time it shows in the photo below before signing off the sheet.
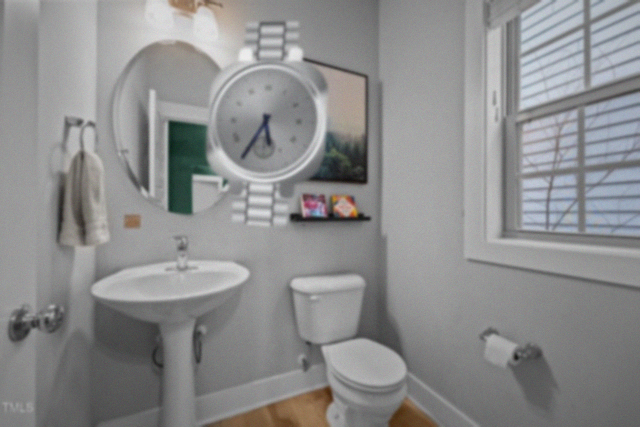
5:35
